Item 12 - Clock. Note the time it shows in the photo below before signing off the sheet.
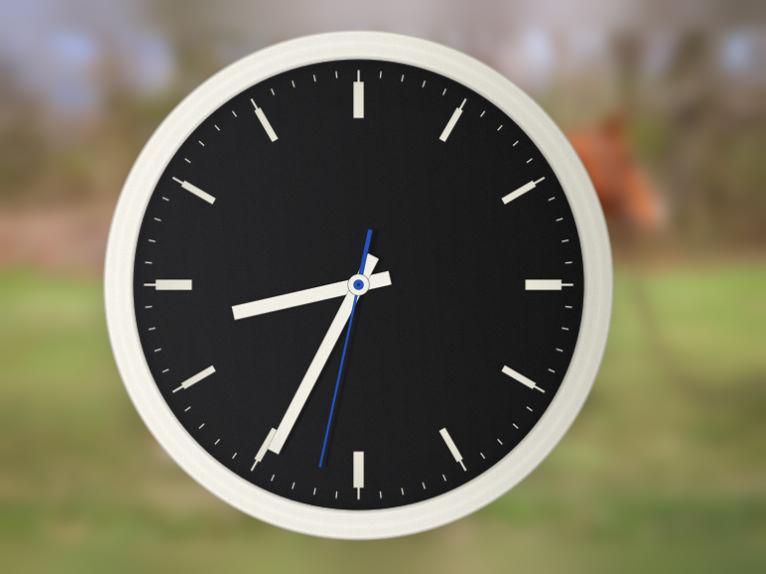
8:34:32
